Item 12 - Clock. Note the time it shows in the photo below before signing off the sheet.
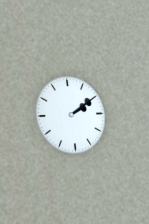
2:10
